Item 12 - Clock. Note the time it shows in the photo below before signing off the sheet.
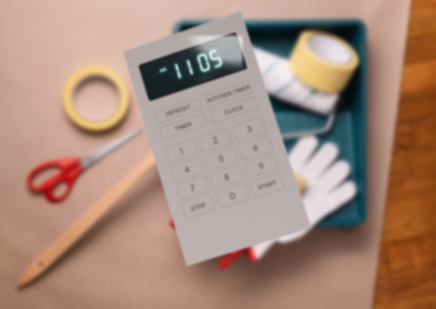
11:05
